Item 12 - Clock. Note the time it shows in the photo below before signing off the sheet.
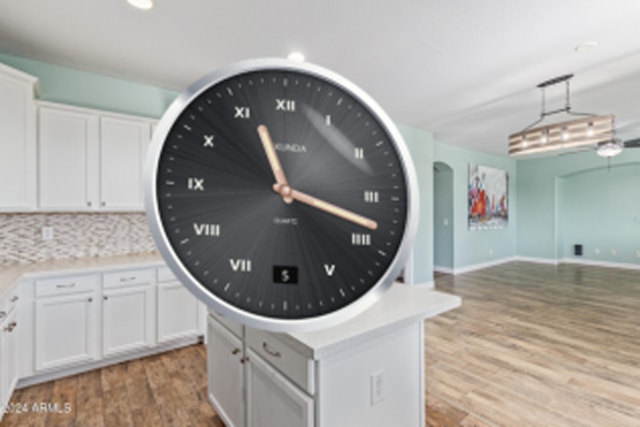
11:18
